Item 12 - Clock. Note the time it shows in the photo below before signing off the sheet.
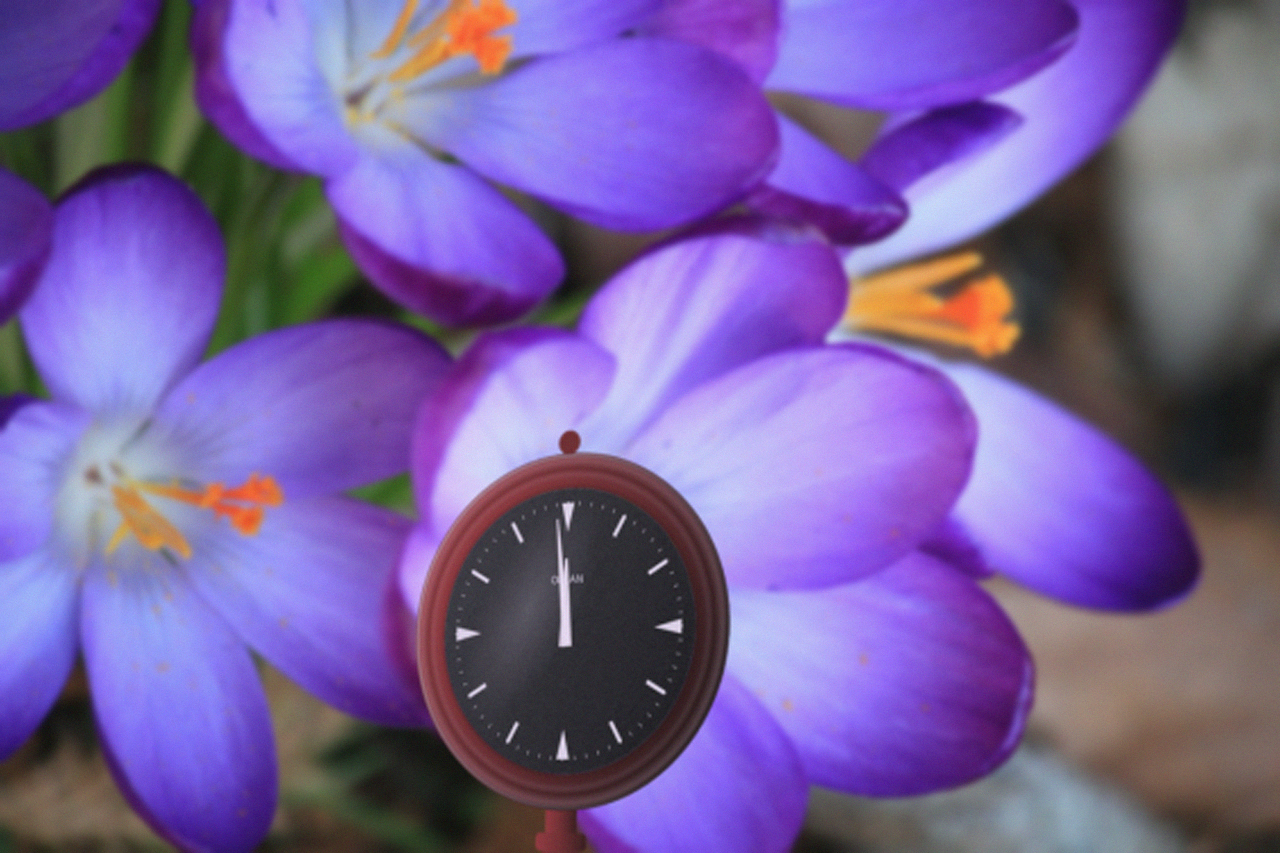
11:59
